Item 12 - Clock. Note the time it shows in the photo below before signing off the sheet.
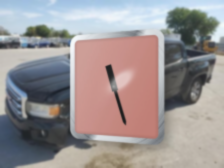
11:27
